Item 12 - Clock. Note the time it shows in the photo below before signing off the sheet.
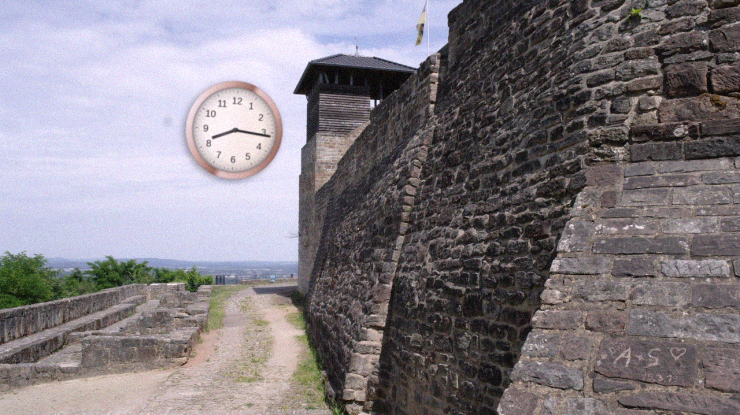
8:16
